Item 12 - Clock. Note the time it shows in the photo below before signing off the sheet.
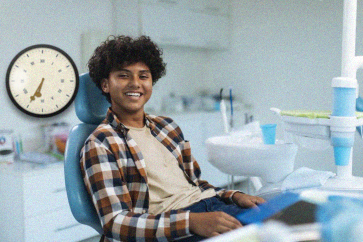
6:35
